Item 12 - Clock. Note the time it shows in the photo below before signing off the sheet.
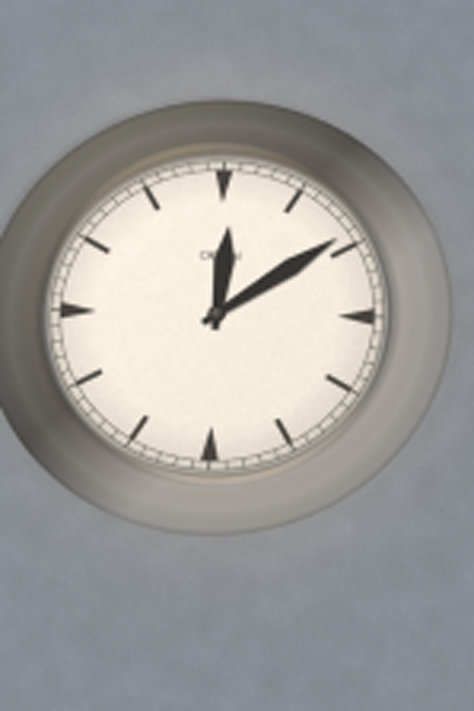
12:09
